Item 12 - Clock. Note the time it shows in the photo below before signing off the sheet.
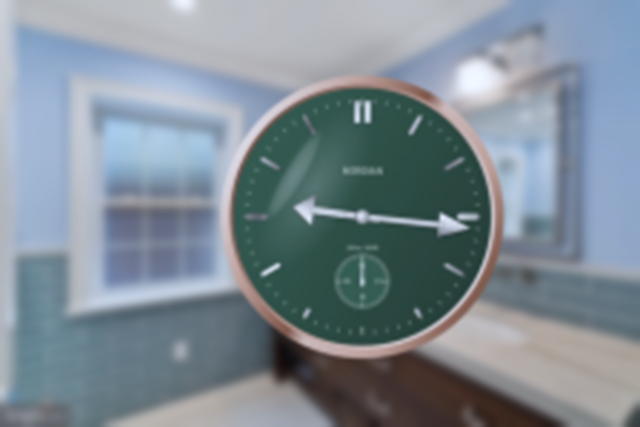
9:16
